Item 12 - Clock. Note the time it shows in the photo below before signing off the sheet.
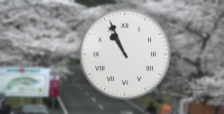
10:56
